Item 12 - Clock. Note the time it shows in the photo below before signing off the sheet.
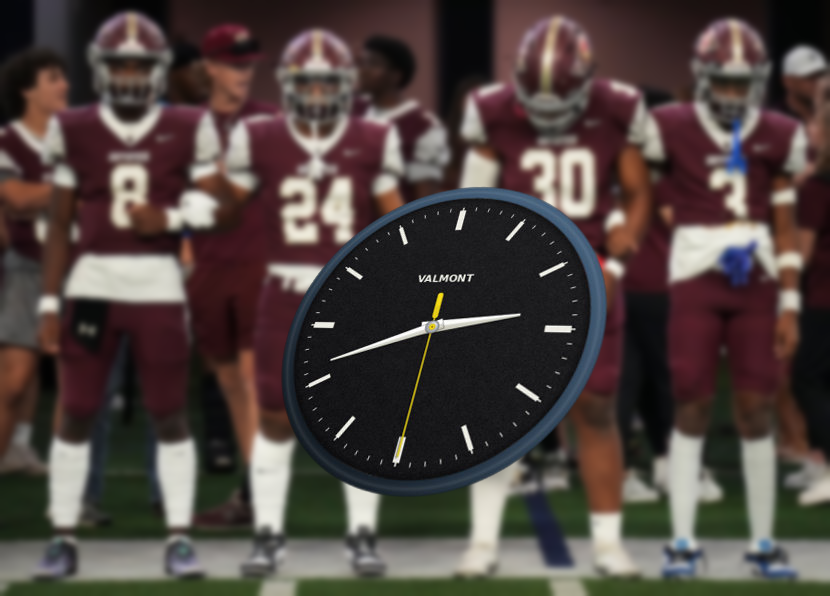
2:41:30
